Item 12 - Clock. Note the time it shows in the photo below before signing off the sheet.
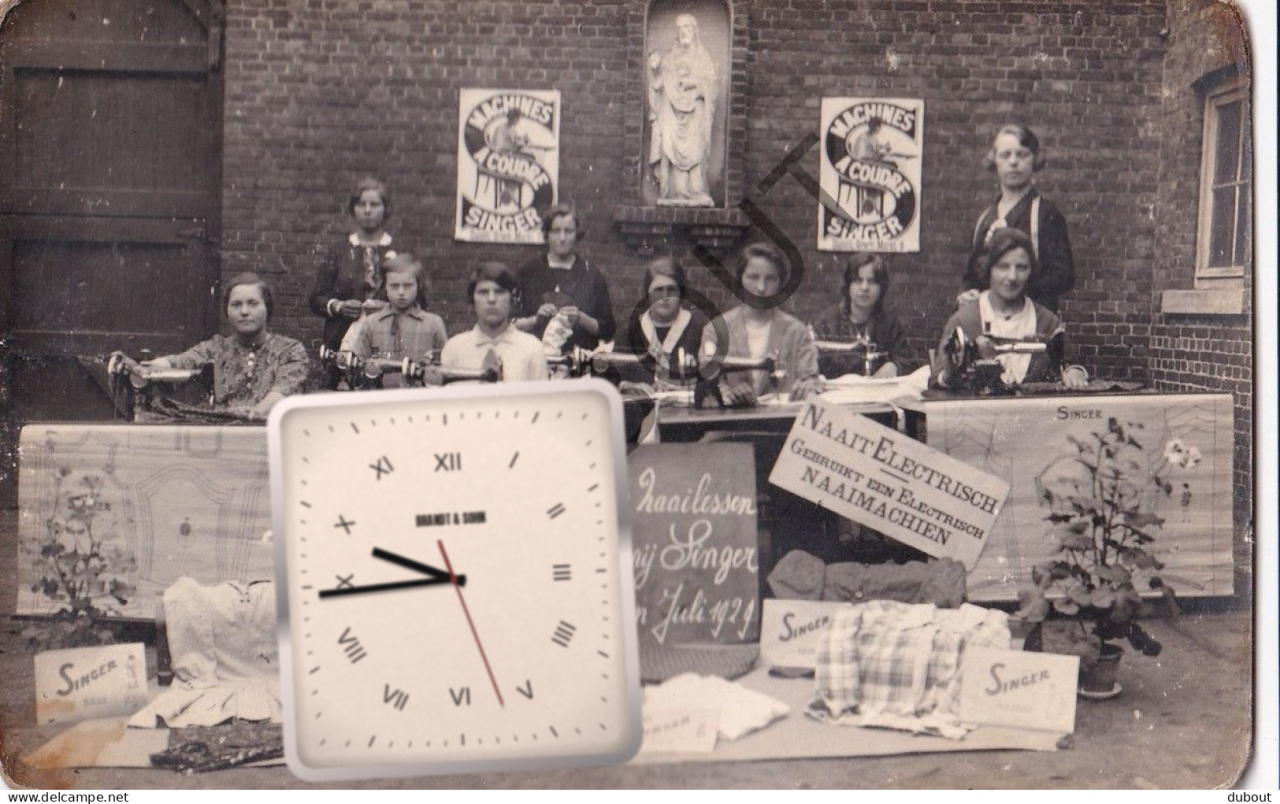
9:44:27
